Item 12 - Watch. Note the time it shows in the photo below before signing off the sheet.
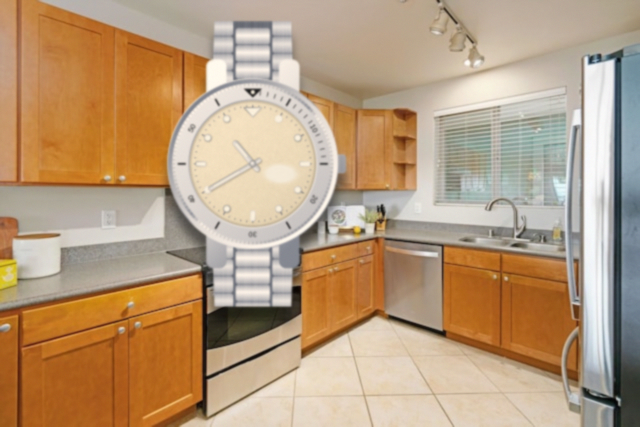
10:40
